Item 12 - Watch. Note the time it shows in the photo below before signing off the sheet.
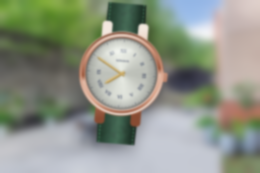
7:50
